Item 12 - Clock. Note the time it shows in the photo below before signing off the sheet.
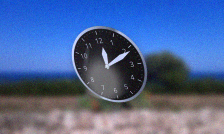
12:11
